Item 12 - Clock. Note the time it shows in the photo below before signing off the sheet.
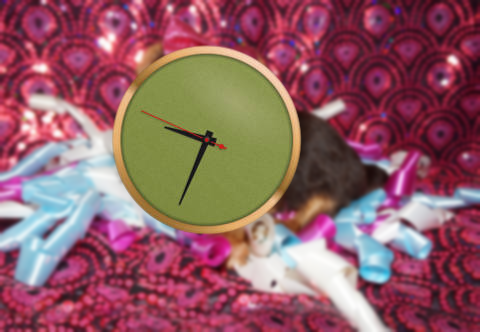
9:33:49
